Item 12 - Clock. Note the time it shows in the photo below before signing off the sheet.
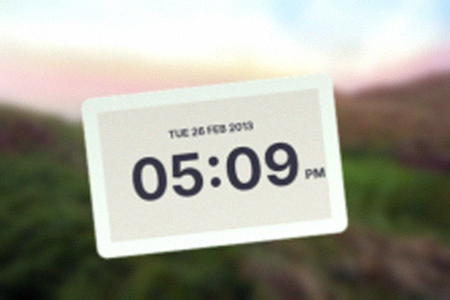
5:09
